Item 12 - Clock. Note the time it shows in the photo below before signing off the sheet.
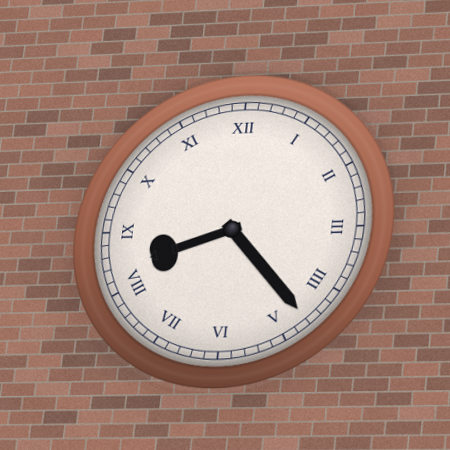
8:23
